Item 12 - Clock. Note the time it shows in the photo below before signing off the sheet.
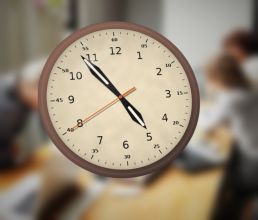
4:53:40
